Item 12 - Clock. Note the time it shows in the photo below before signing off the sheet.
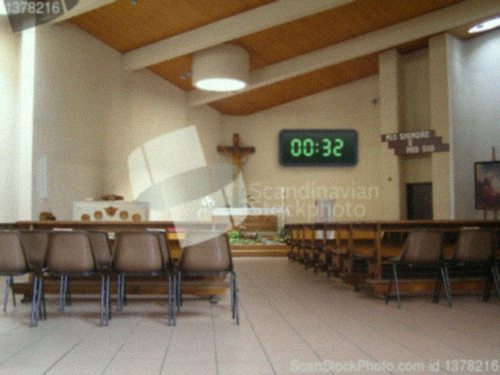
0:32
